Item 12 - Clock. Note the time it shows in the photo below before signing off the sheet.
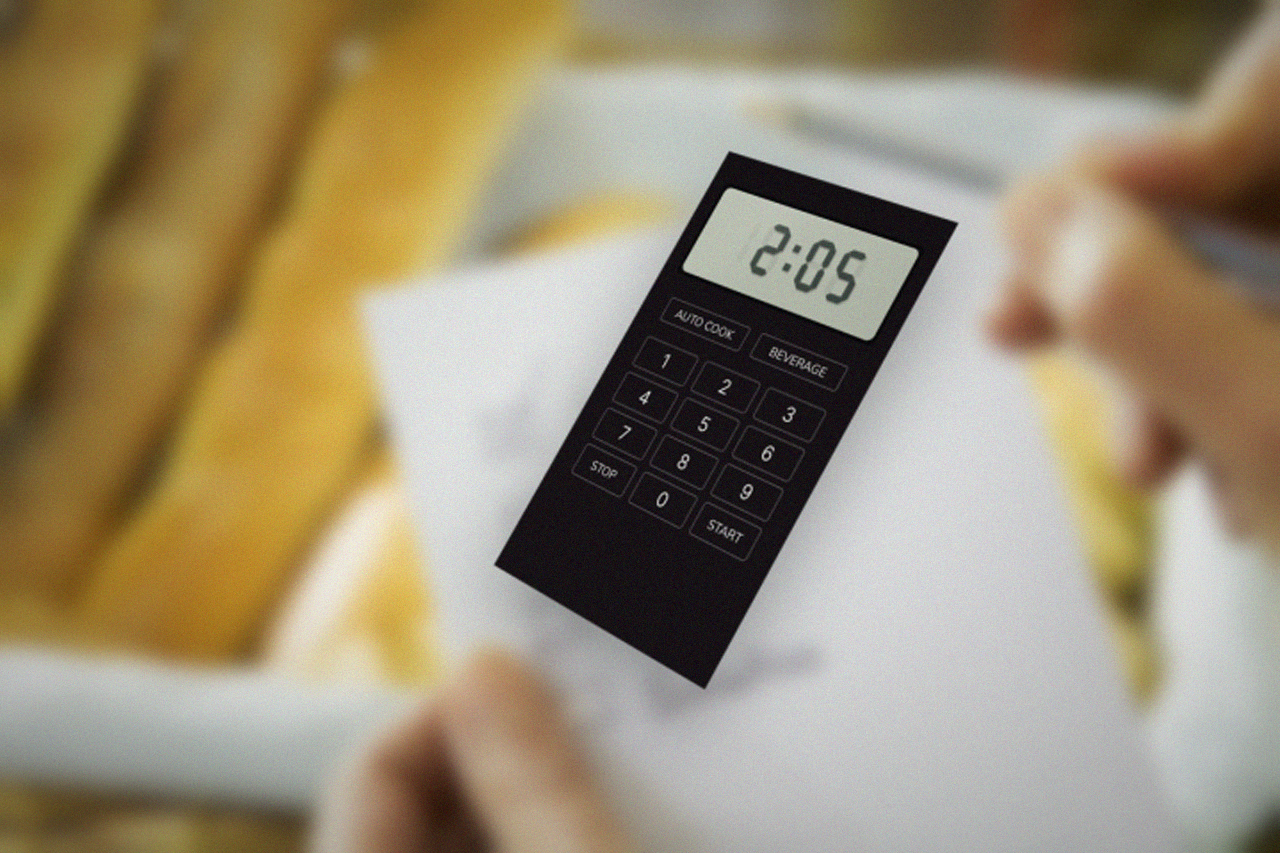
2:05
